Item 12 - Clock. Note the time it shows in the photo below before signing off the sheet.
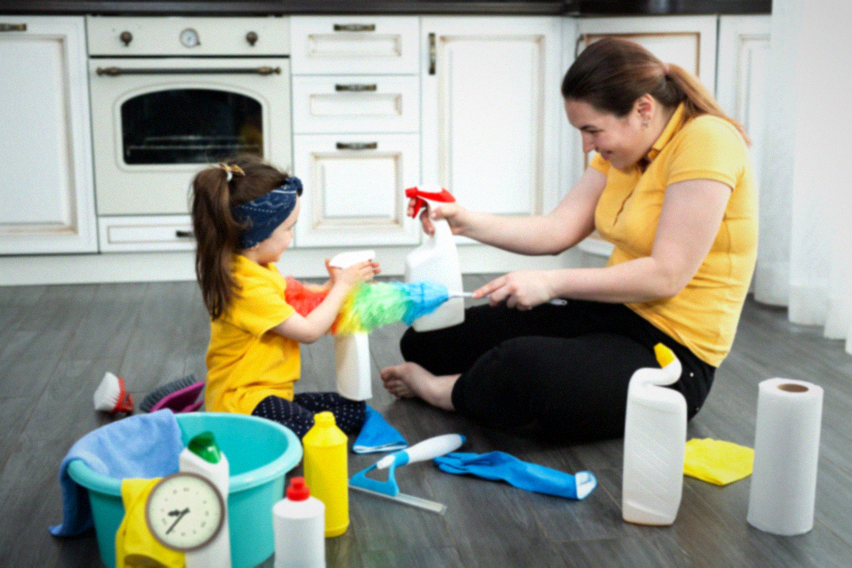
8:36
